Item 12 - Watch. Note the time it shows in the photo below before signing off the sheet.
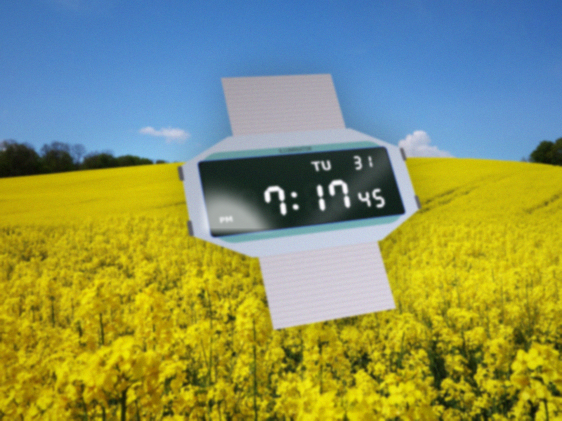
7:17:45
